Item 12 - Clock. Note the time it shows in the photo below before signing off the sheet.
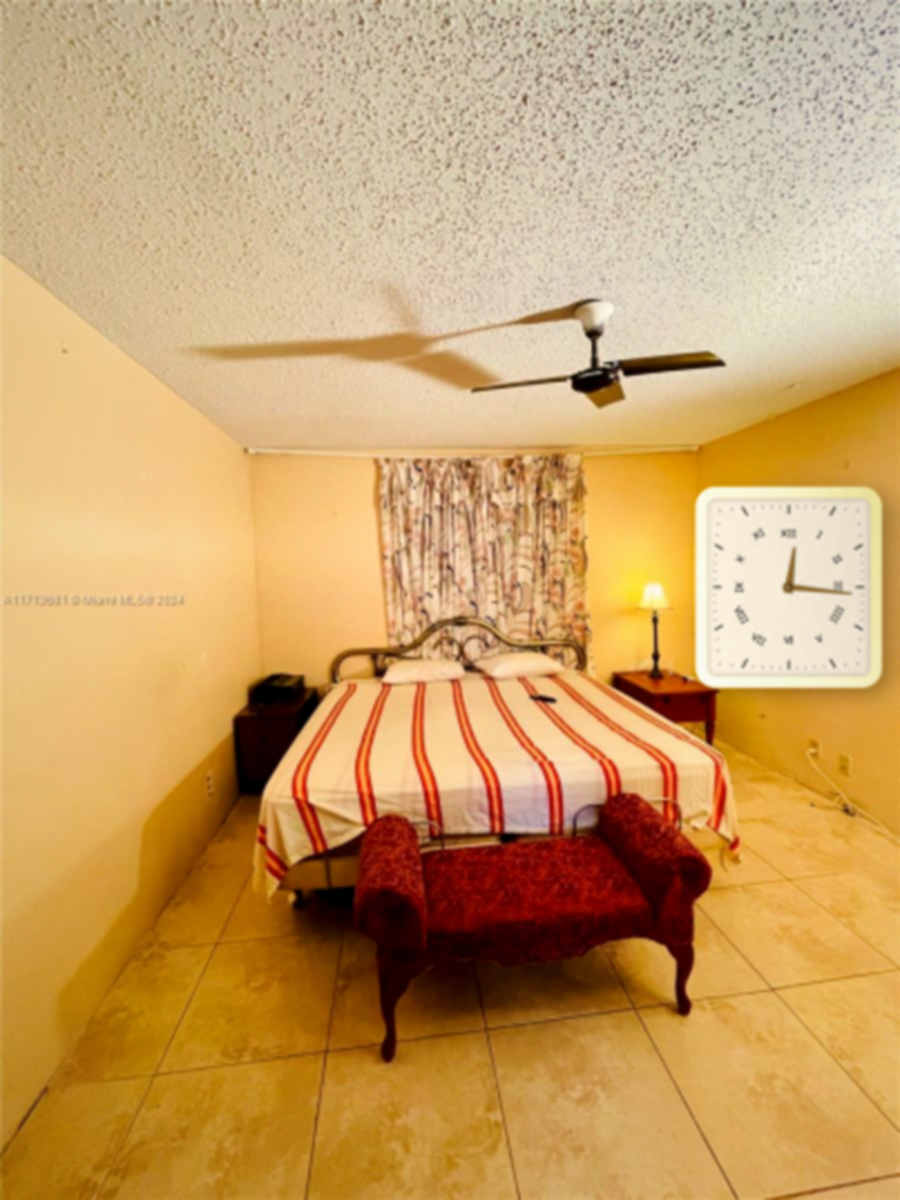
12:16
